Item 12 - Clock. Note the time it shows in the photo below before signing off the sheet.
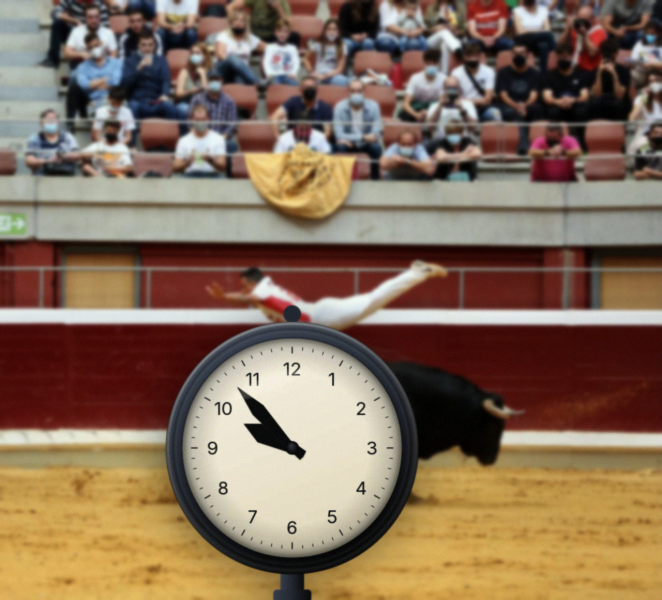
9:53
